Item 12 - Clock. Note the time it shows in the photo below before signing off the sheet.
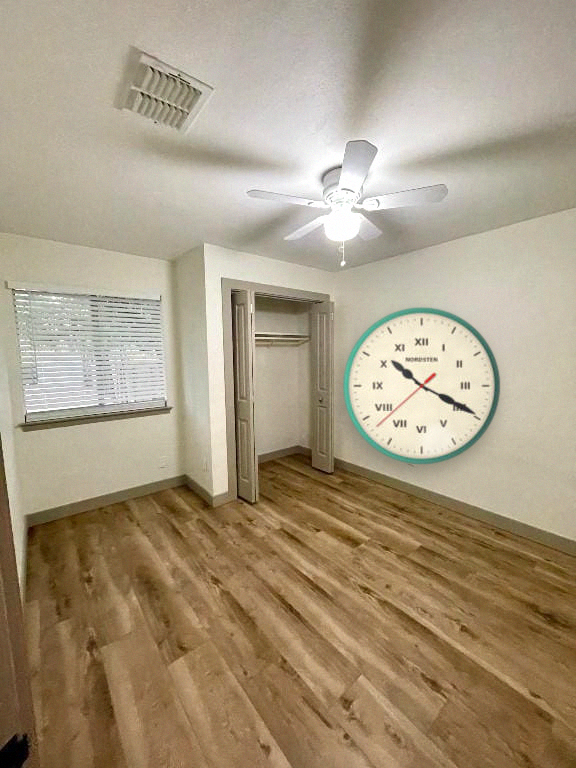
10:19:38
